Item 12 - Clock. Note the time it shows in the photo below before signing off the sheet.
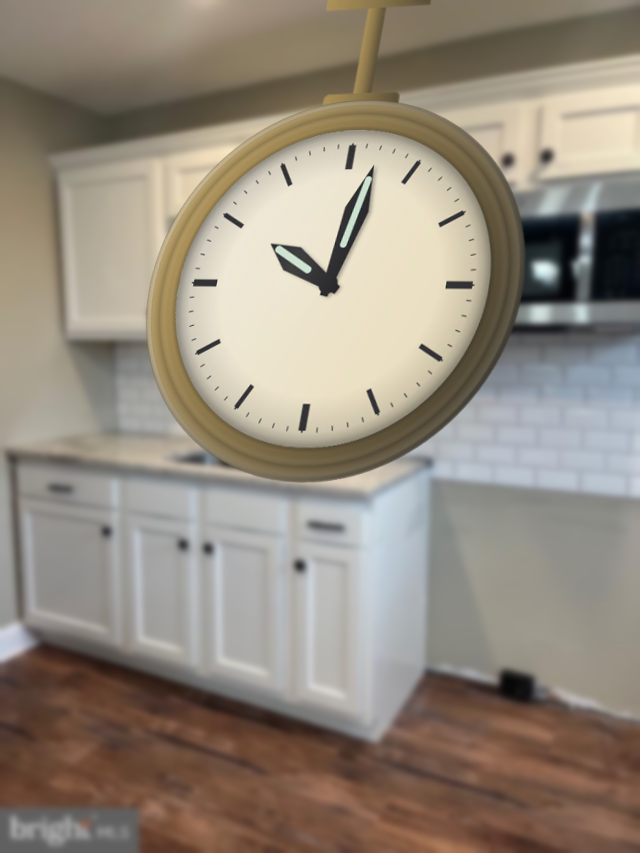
10:02
